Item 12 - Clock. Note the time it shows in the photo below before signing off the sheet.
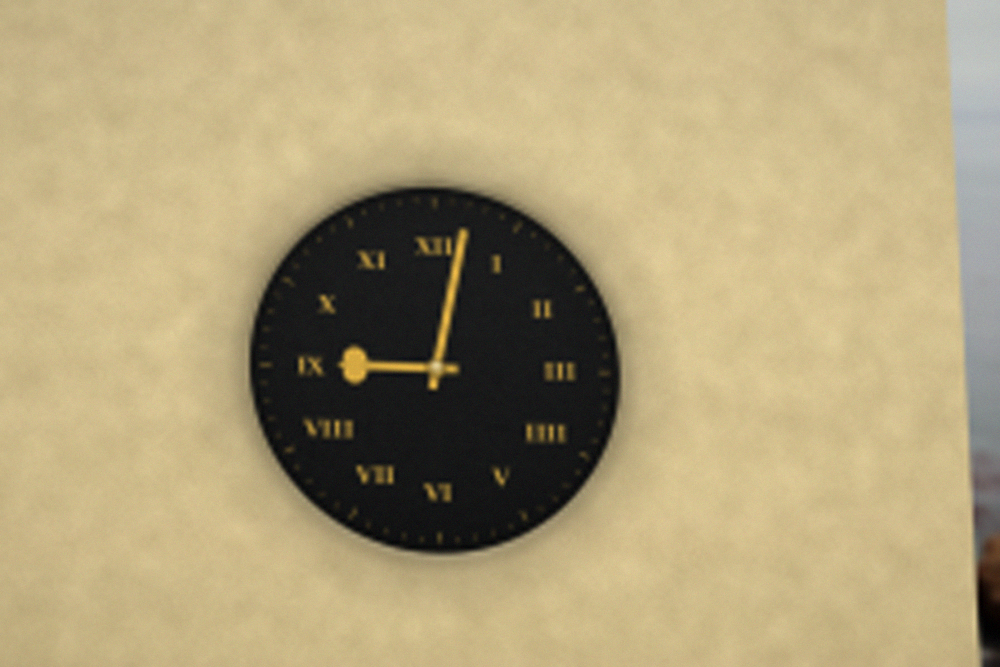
9:02
